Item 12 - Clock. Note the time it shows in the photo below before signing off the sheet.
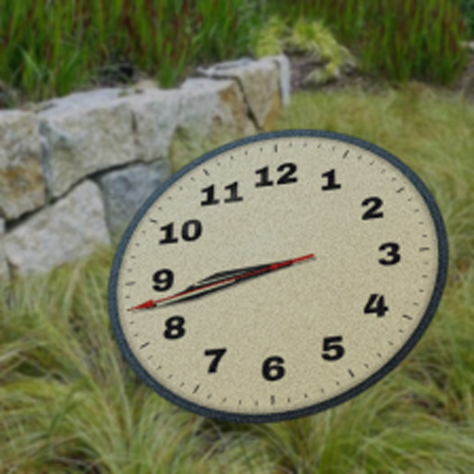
8:42:43
